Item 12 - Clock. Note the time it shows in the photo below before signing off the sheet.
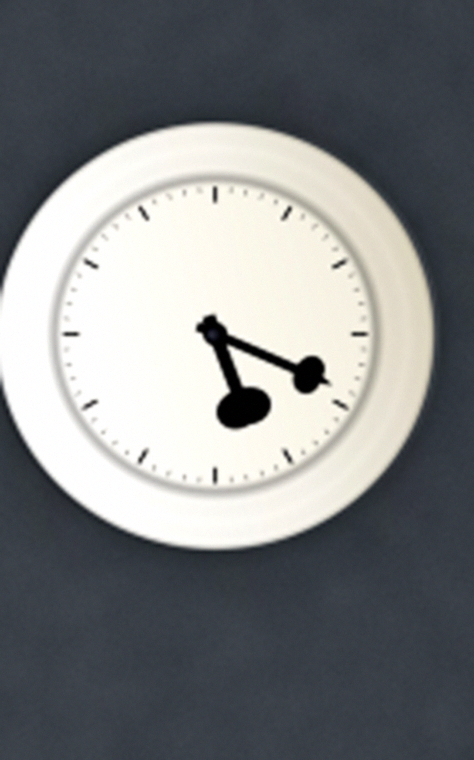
5:19
